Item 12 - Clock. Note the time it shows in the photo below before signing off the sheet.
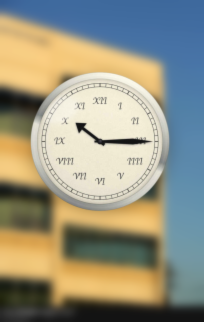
10:15
